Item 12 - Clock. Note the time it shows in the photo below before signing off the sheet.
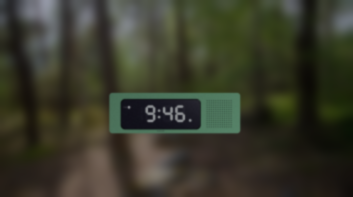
9:46
